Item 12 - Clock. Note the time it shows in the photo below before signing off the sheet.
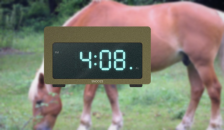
4:08
